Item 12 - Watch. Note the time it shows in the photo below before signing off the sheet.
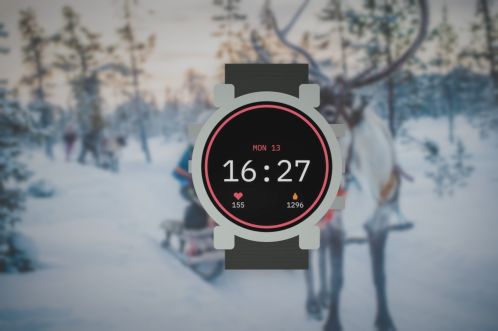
16:27
